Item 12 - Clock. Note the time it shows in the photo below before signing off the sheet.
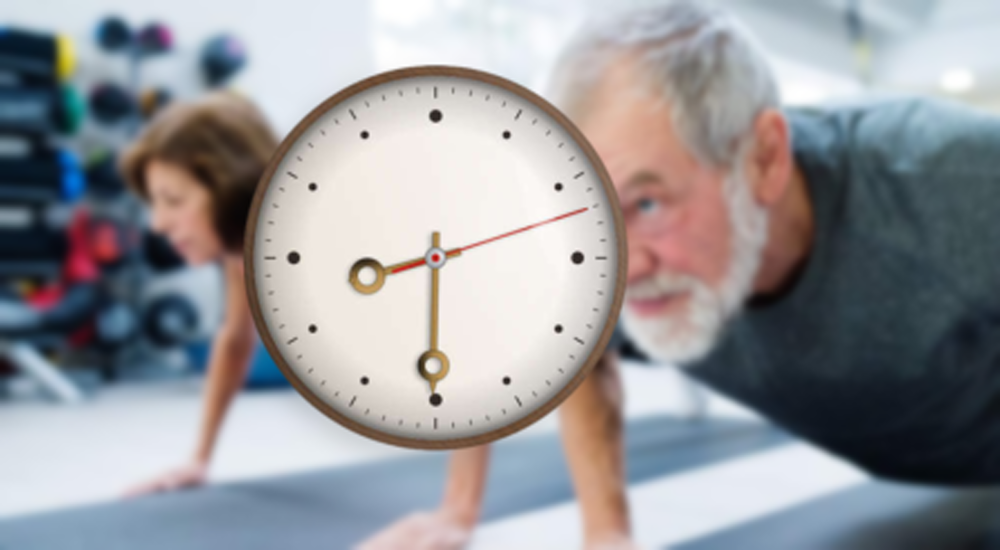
8:30:12
